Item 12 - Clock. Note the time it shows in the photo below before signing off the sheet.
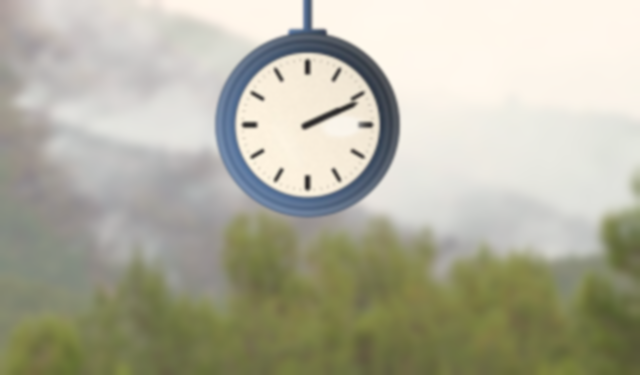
2:11
